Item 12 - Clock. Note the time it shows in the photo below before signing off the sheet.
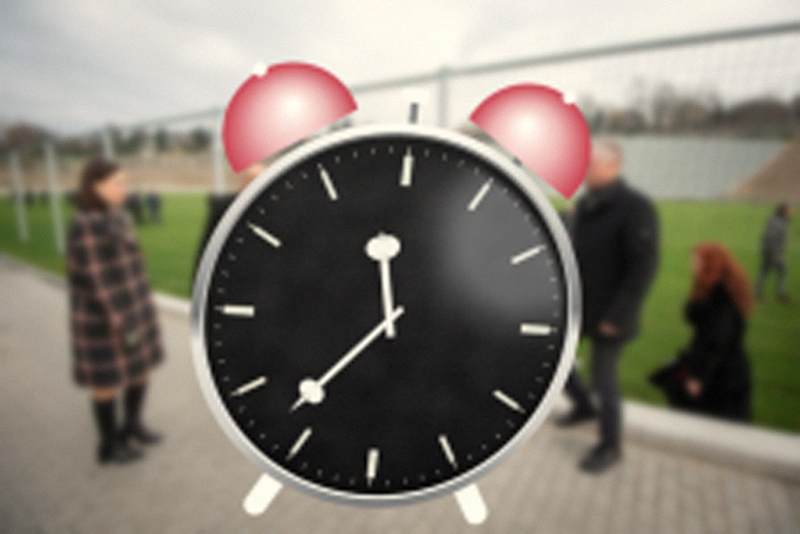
11:37
